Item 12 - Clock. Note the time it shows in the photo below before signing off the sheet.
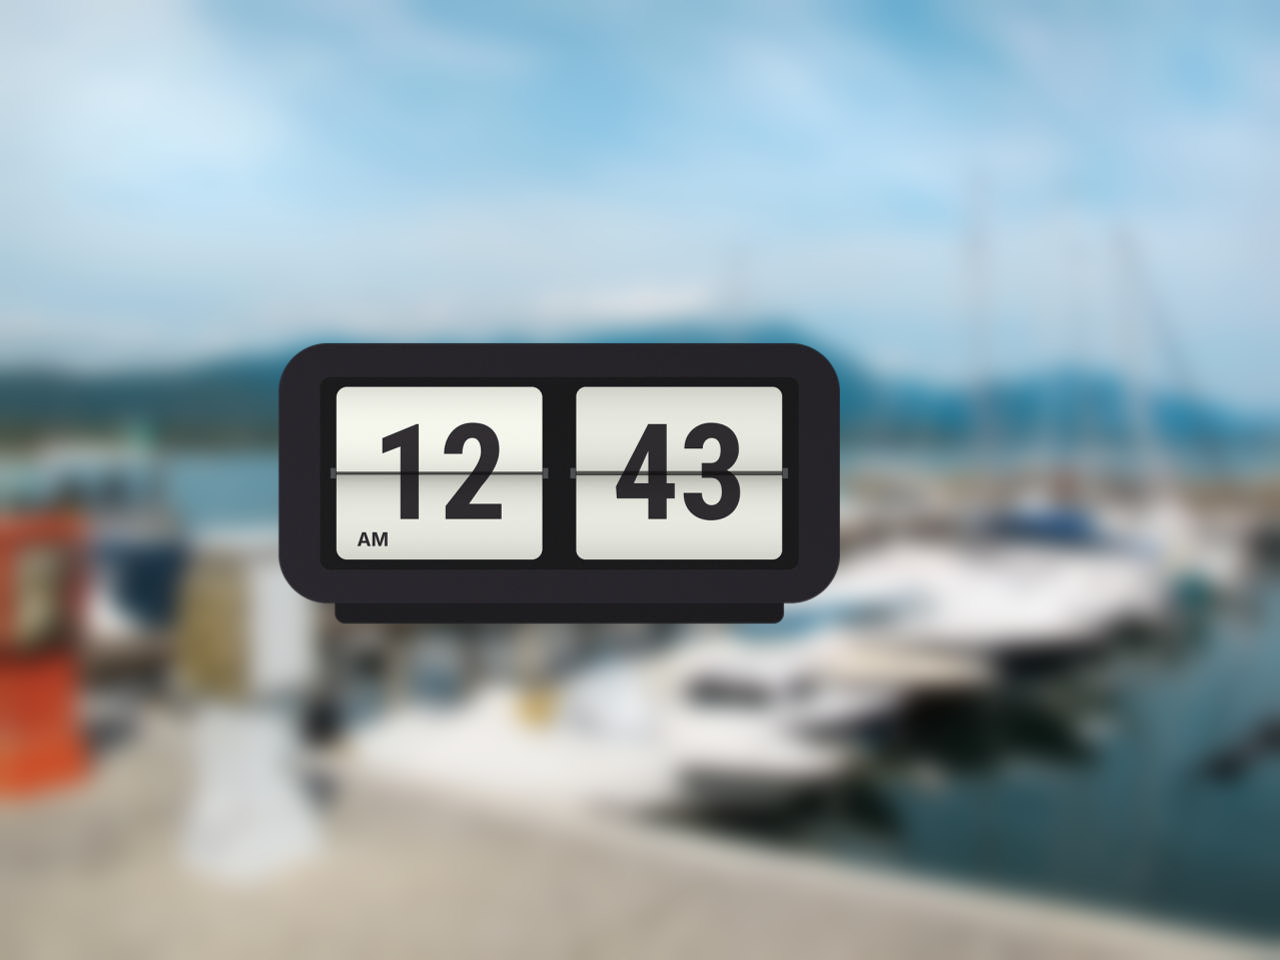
12:43
